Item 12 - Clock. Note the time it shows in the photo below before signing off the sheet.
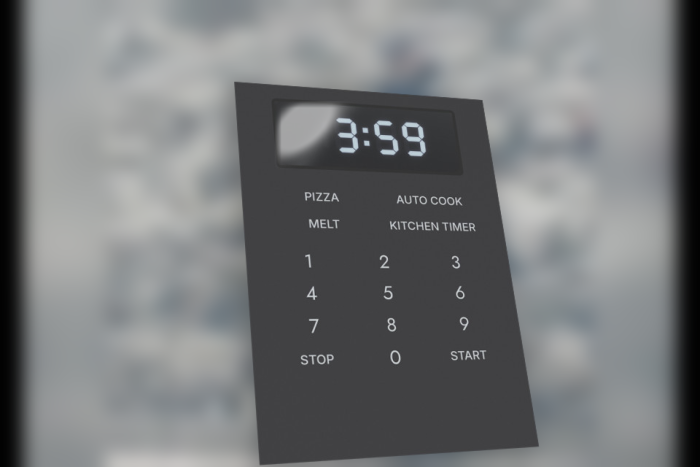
3:59
